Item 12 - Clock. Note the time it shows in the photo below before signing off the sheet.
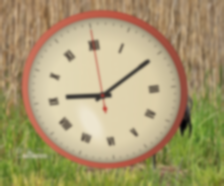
9:10:00
